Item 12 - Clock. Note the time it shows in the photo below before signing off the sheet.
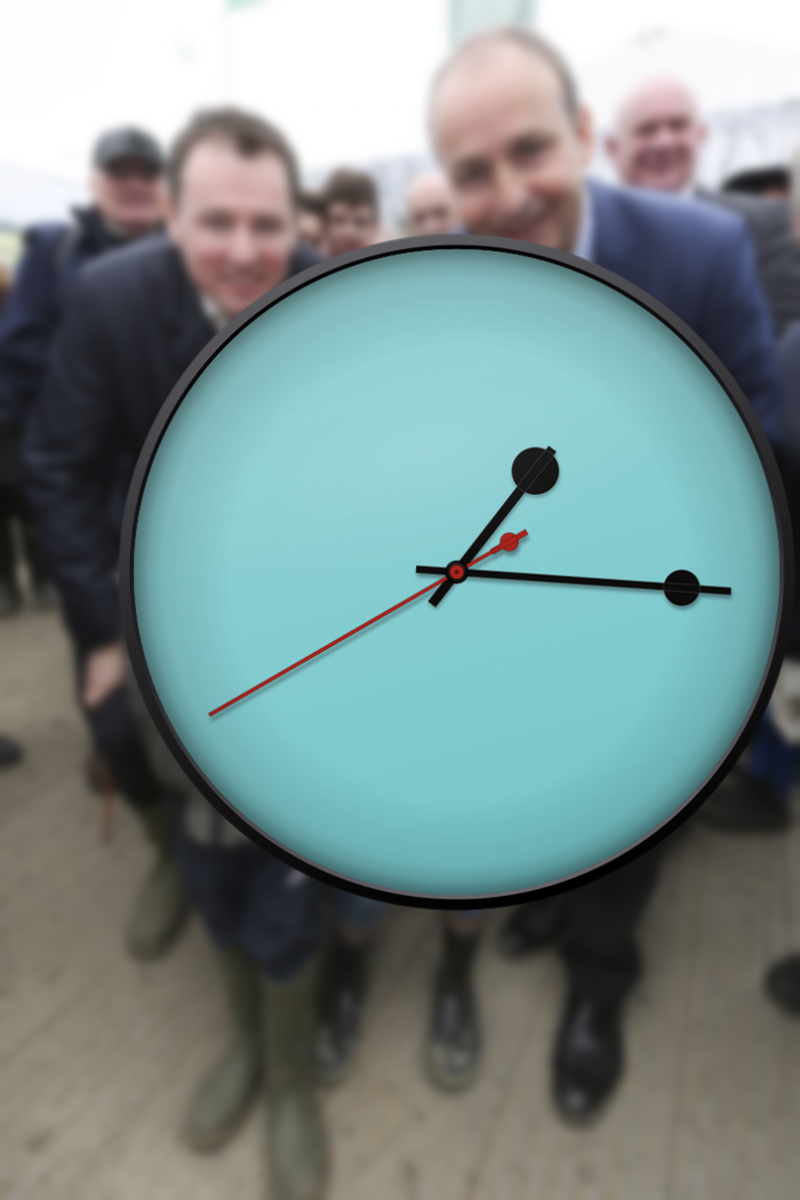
1:15:40
